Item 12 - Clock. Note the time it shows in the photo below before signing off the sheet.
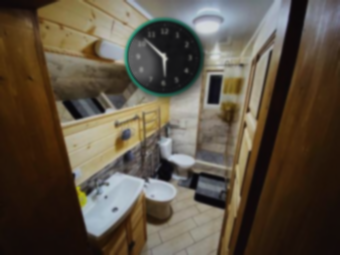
5:52
